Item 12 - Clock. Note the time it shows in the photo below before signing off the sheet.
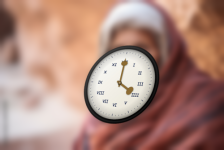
4:00
